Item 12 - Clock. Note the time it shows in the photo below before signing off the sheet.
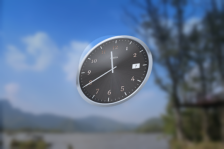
11:40
